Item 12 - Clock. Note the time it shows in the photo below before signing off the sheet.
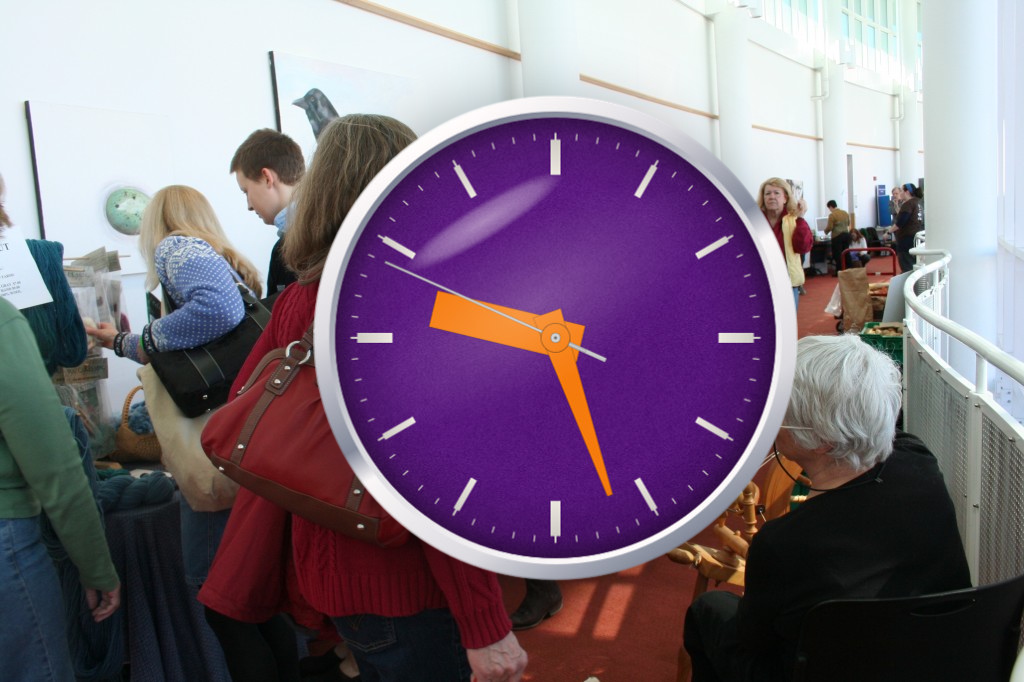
9:26:49
